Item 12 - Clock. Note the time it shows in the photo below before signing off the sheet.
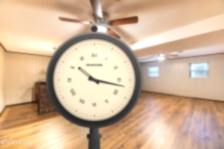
10:17
